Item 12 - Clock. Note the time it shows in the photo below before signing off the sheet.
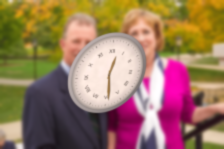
12:29
